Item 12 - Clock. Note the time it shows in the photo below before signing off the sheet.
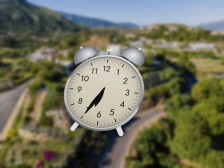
6:35
